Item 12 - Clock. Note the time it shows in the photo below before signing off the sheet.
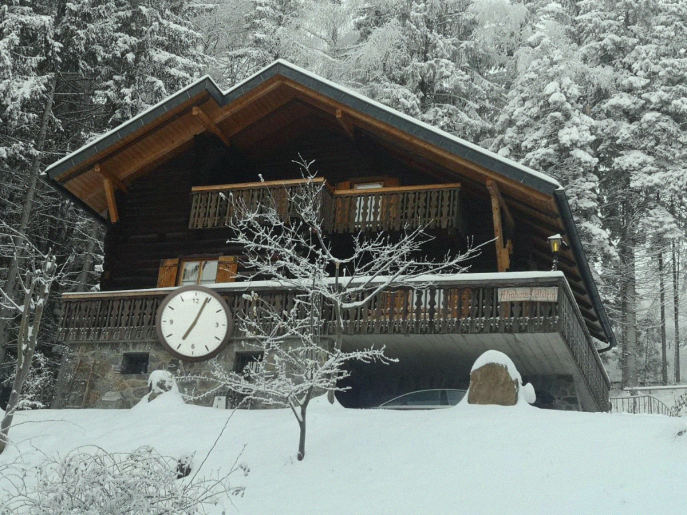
7:04
